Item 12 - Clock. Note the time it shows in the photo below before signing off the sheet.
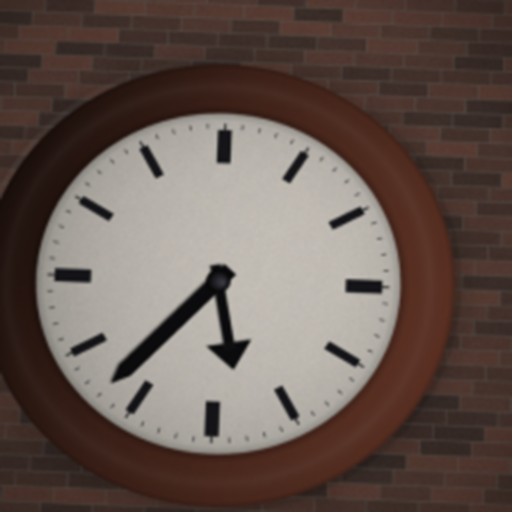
5:37
